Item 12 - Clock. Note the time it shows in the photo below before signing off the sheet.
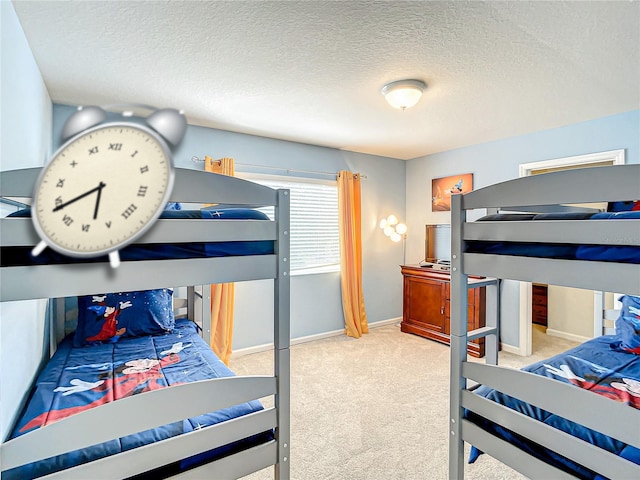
5:39
